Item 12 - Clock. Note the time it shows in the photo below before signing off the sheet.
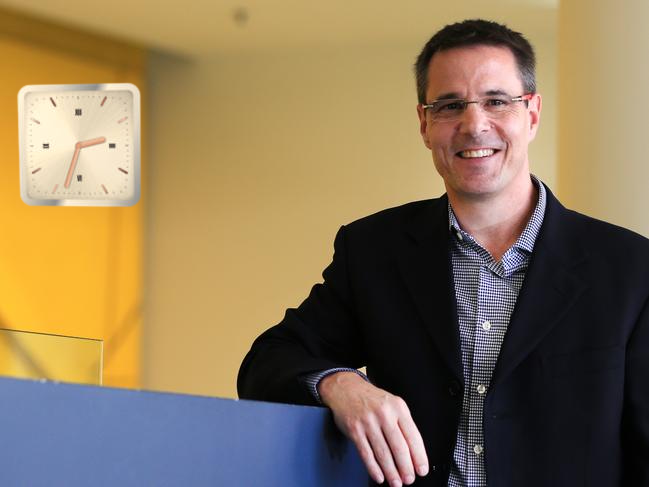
2:33
